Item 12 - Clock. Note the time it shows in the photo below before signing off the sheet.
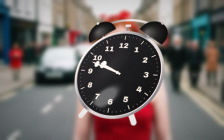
9:48
